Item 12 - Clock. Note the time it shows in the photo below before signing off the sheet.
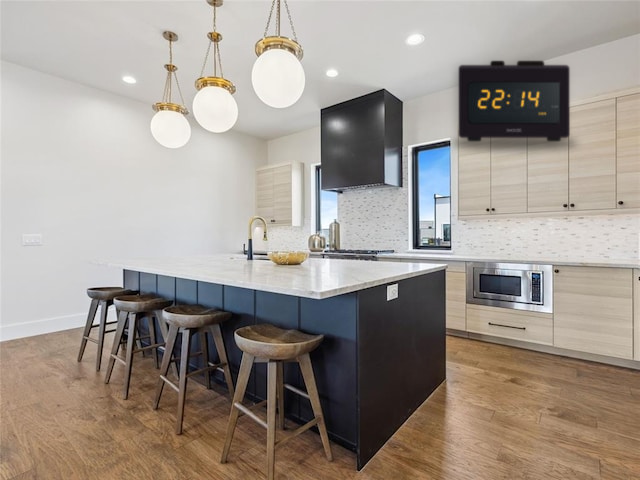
22:14
